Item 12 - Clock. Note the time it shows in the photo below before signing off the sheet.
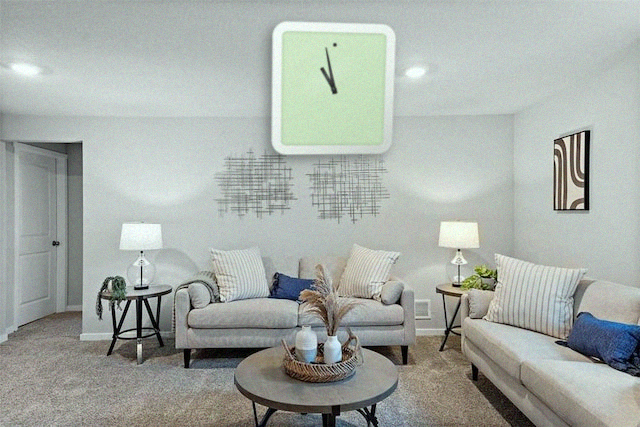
10:58
